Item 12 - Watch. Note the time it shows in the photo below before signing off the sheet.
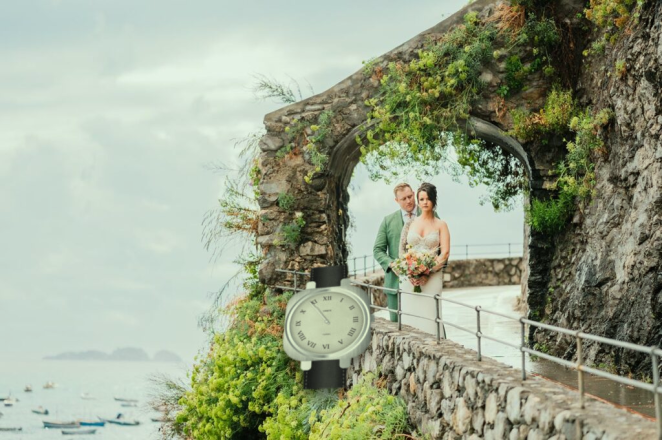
10:54
